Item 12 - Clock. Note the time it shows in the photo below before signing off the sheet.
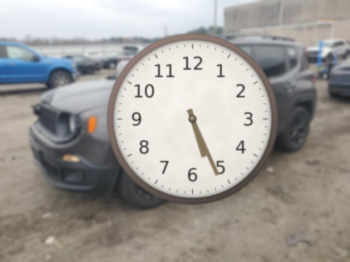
5:26
